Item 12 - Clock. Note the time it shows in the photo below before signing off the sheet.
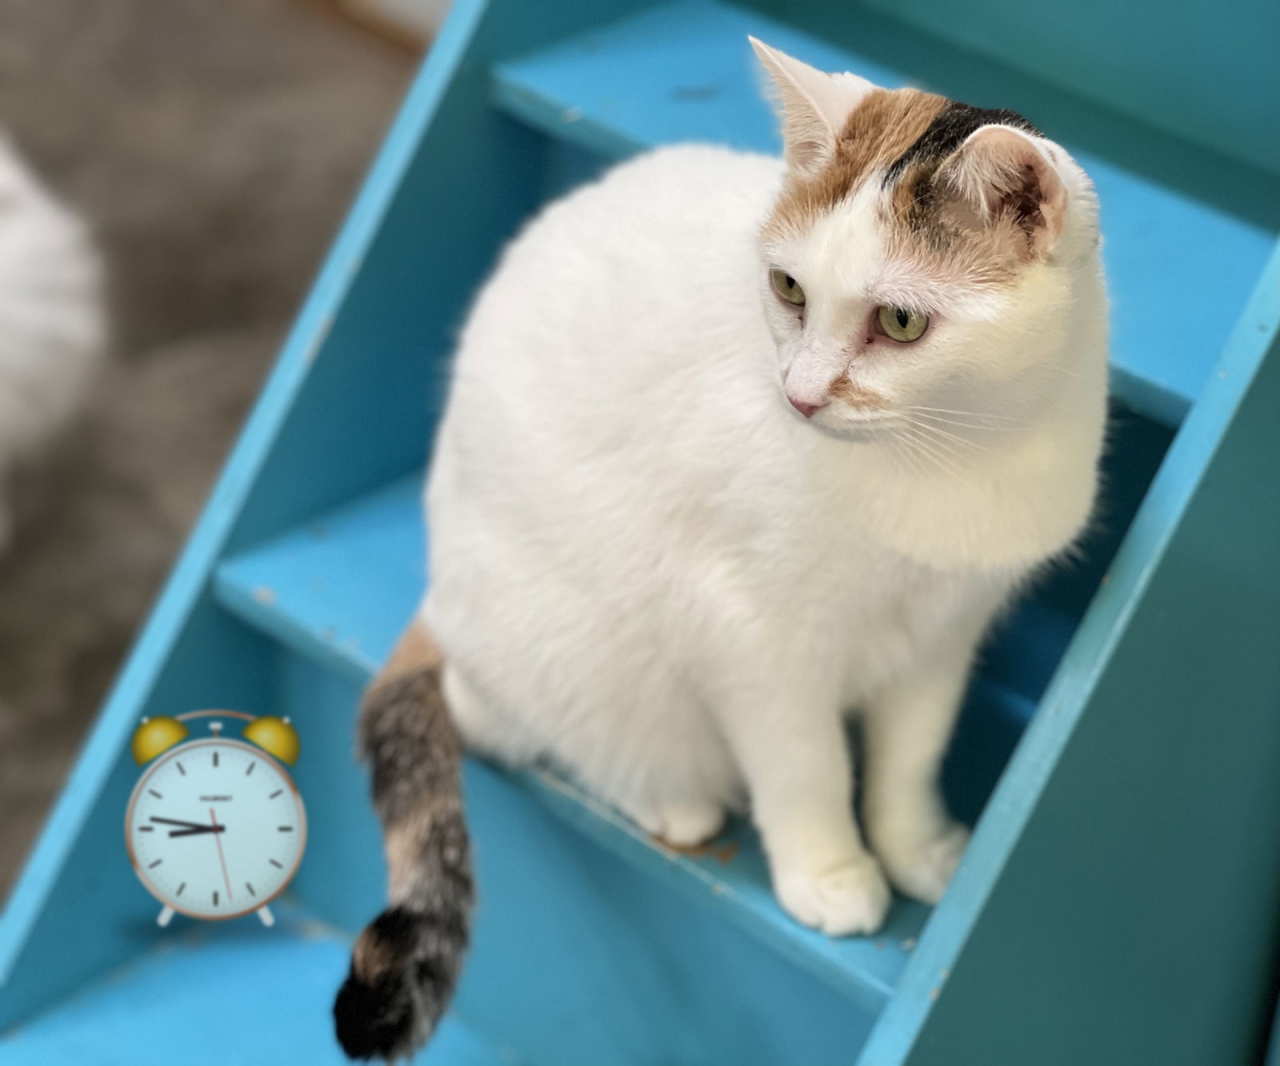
8:46:28
